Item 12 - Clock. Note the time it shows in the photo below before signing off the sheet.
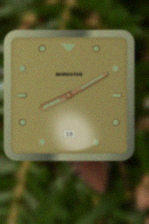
8:10
